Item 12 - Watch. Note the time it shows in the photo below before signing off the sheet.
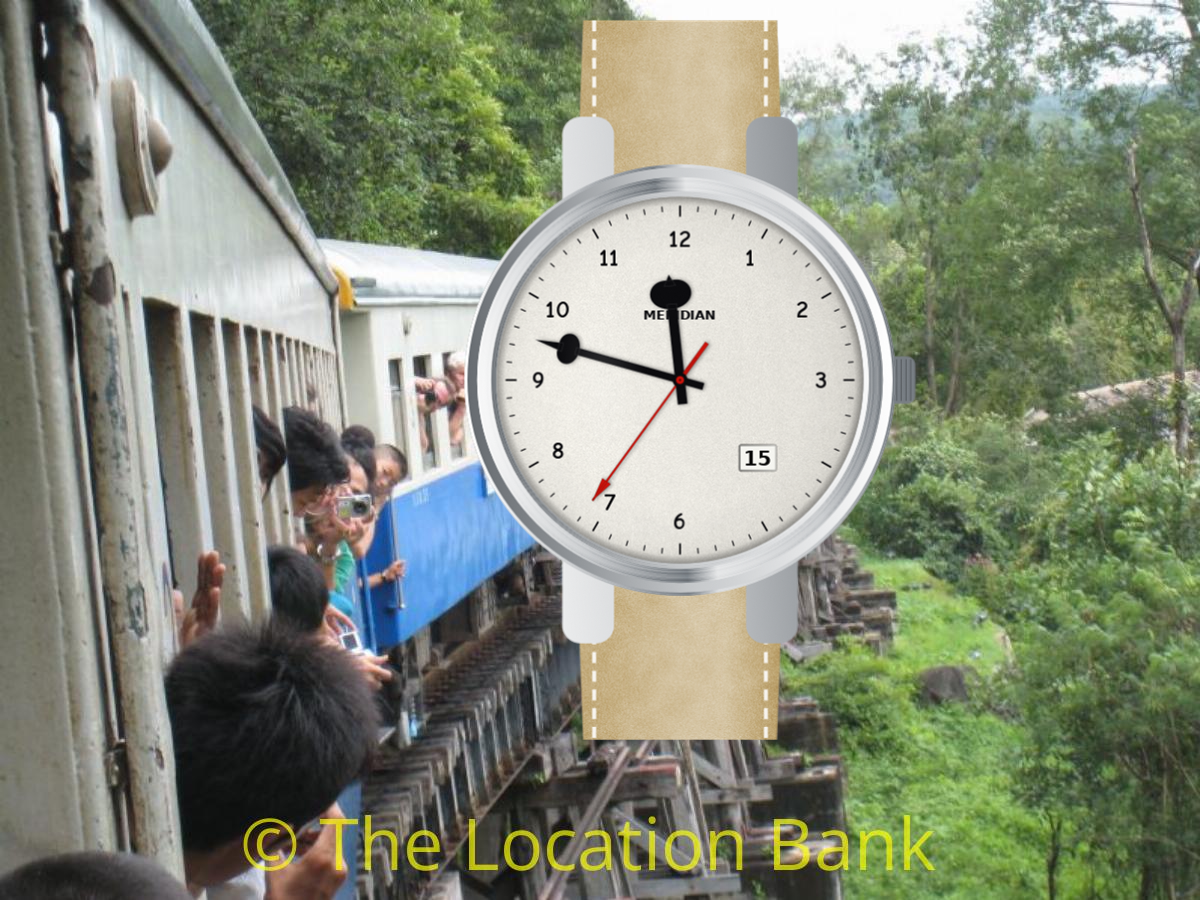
11:47:36
